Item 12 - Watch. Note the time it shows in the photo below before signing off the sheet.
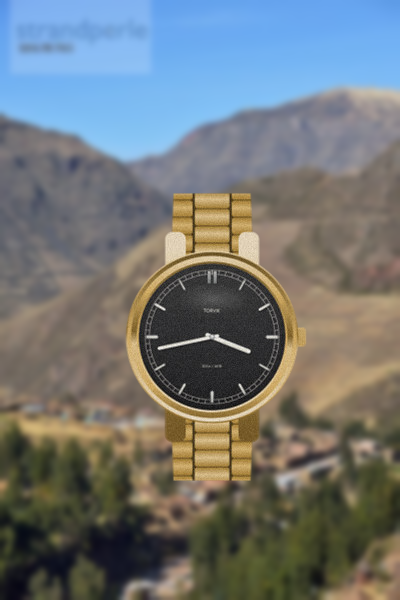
3:43
